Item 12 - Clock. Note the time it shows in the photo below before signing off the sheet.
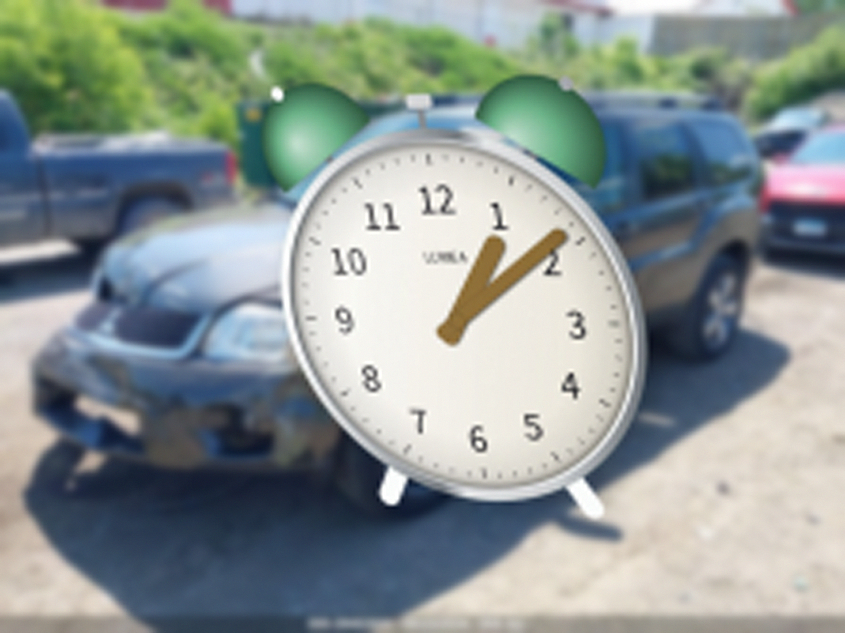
1:09
